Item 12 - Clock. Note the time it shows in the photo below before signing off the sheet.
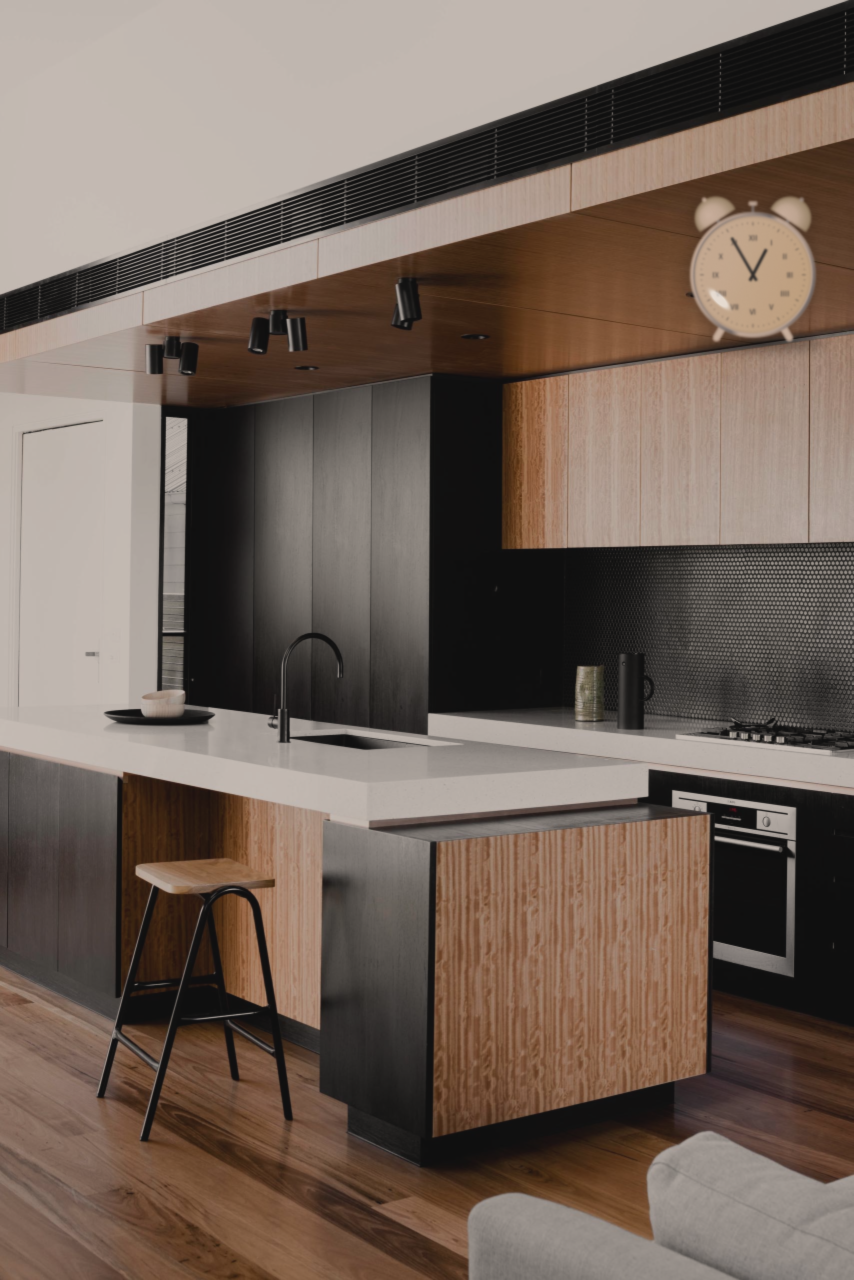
12:55
